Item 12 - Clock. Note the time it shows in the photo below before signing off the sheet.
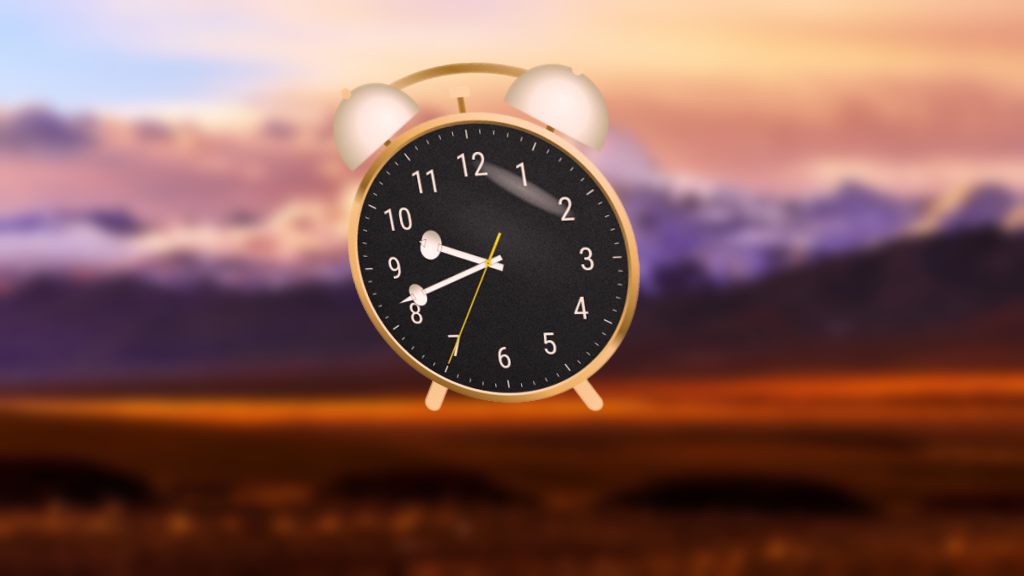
9:41:35
